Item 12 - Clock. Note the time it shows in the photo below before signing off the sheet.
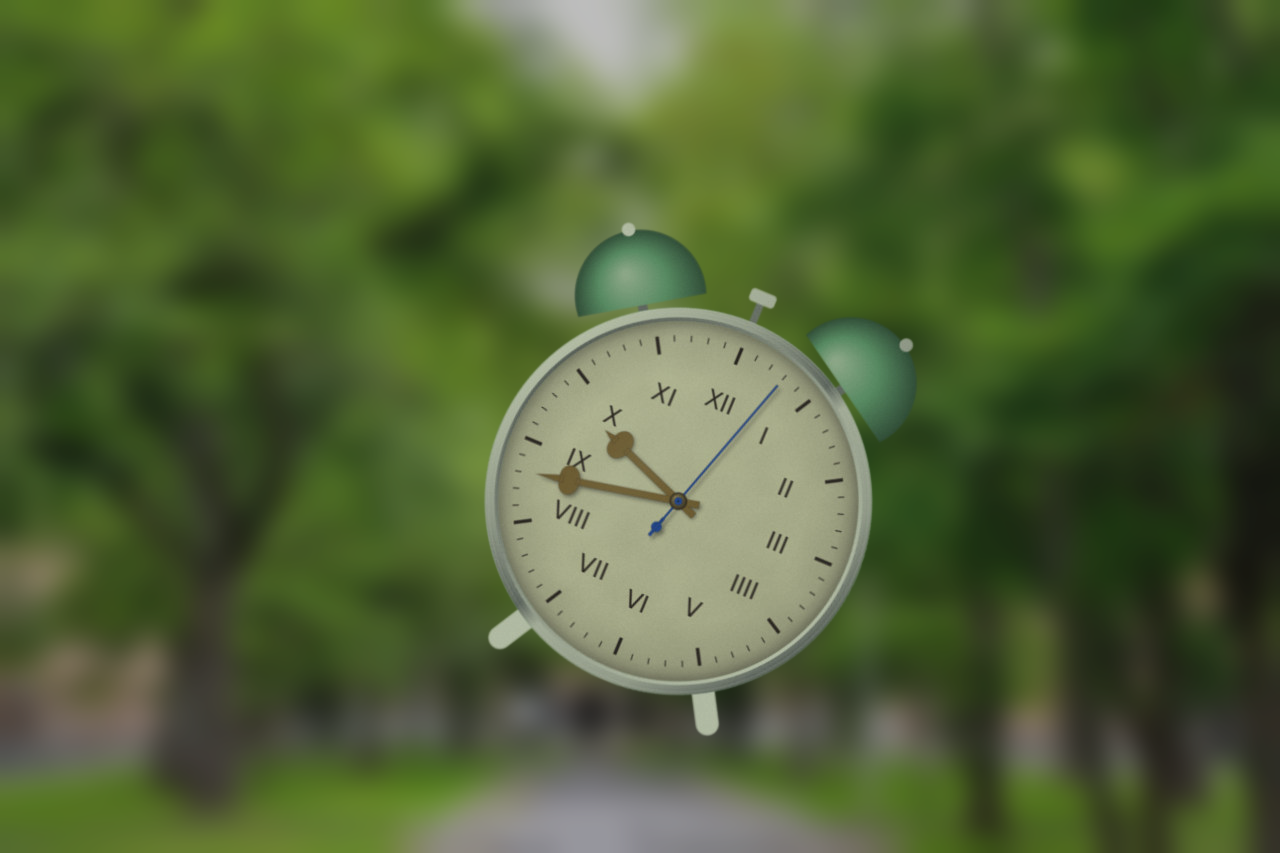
9:43:03
